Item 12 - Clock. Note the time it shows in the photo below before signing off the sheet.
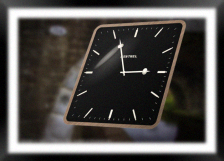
2:56
